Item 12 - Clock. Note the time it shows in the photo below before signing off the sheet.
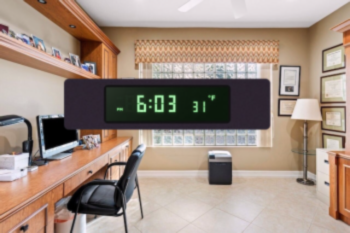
6:03
